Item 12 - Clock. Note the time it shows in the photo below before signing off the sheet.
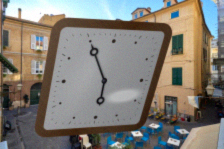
5:55
